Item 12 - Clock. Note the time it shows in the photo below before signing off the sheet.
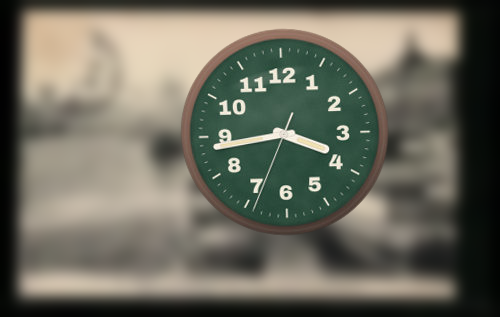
3:43:34
